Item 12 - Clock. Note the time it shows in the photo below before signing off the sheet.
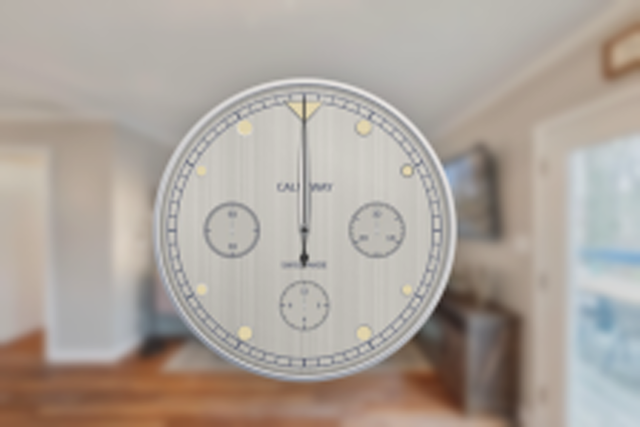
12:00
